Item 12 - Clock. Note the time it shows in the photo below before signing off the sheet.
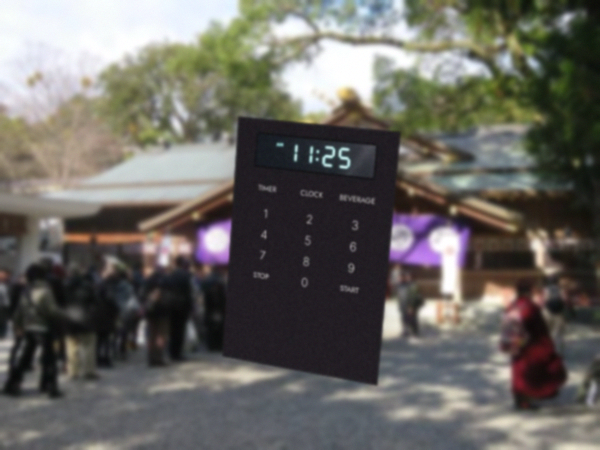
11:25
